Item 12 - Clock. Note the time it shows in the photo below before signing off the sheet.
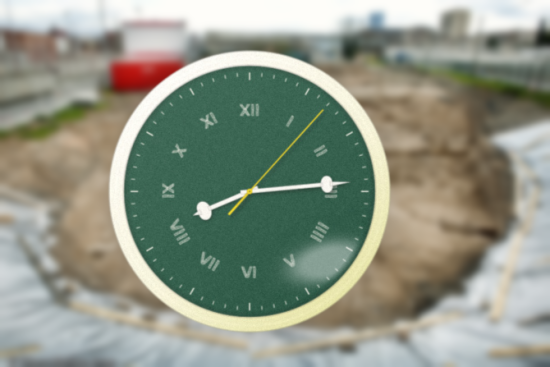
8:14:07
